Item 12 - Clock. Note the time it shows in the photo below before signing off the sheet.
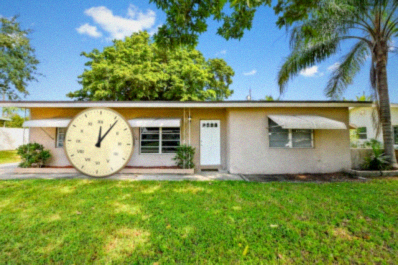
12:06
